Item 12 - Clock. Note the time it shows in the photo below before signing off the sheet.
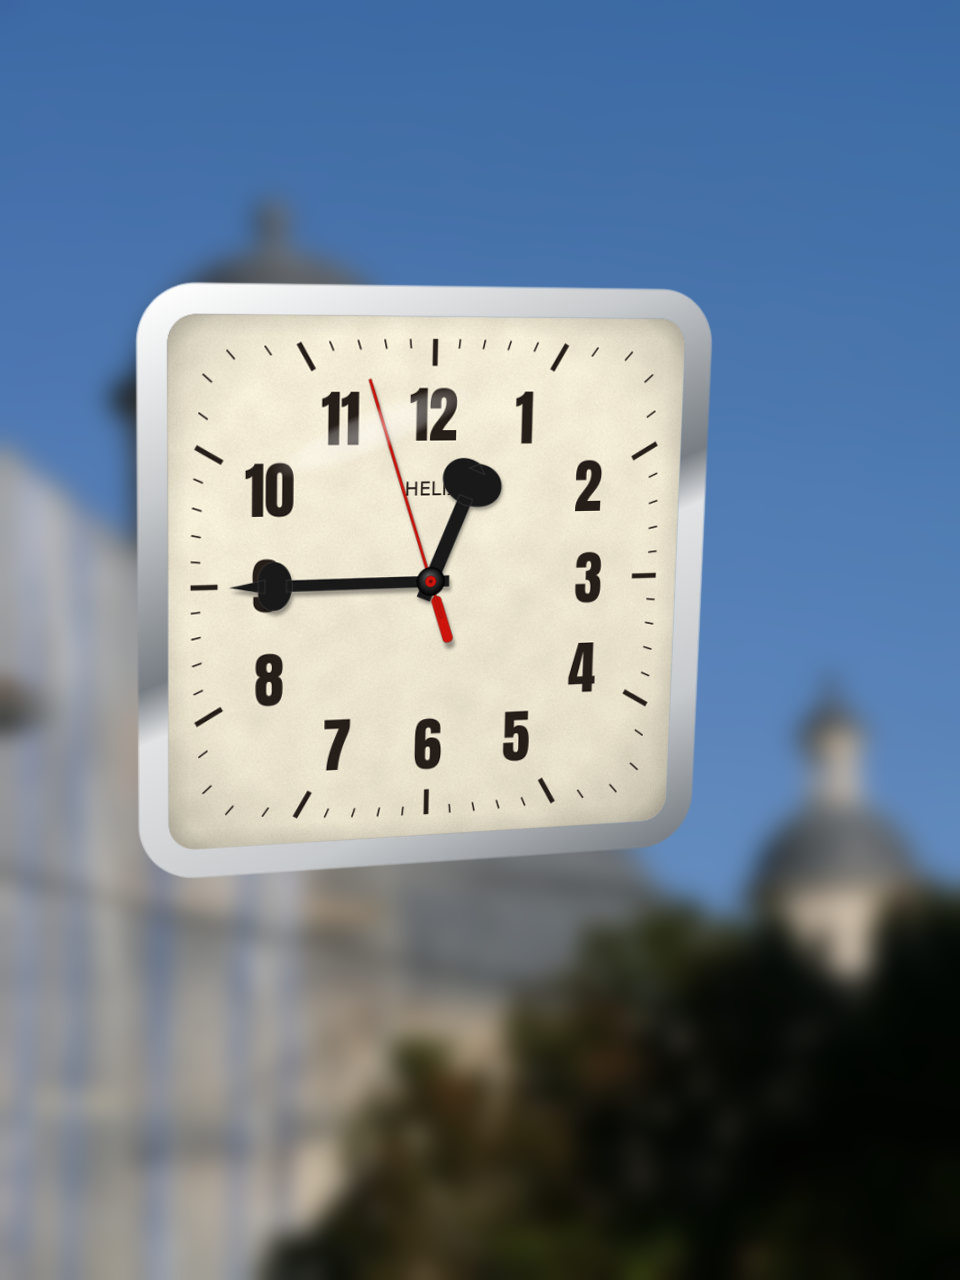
12:44:57
